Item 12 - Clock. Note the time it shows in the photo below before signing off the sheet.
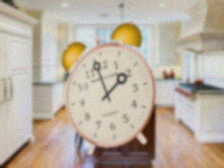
1:58
